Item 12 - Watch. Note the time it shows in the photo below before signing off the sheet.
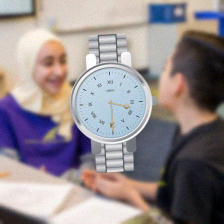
3:30
